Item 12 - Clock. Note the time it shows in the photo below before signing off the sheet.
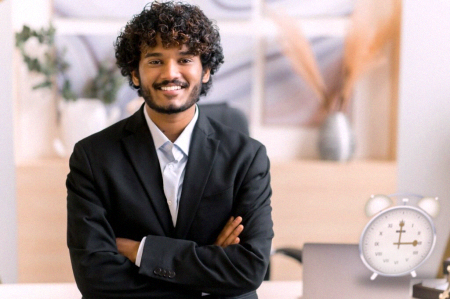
3:00
